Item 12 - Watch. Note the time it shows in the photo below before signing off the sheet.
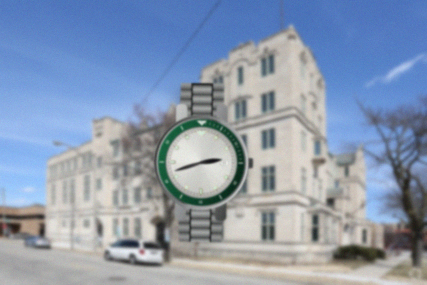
2:42
